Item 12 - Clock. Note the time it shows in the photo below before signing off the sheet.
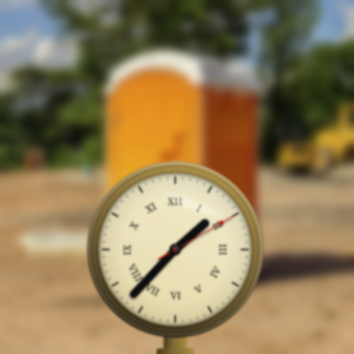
1:37:10
